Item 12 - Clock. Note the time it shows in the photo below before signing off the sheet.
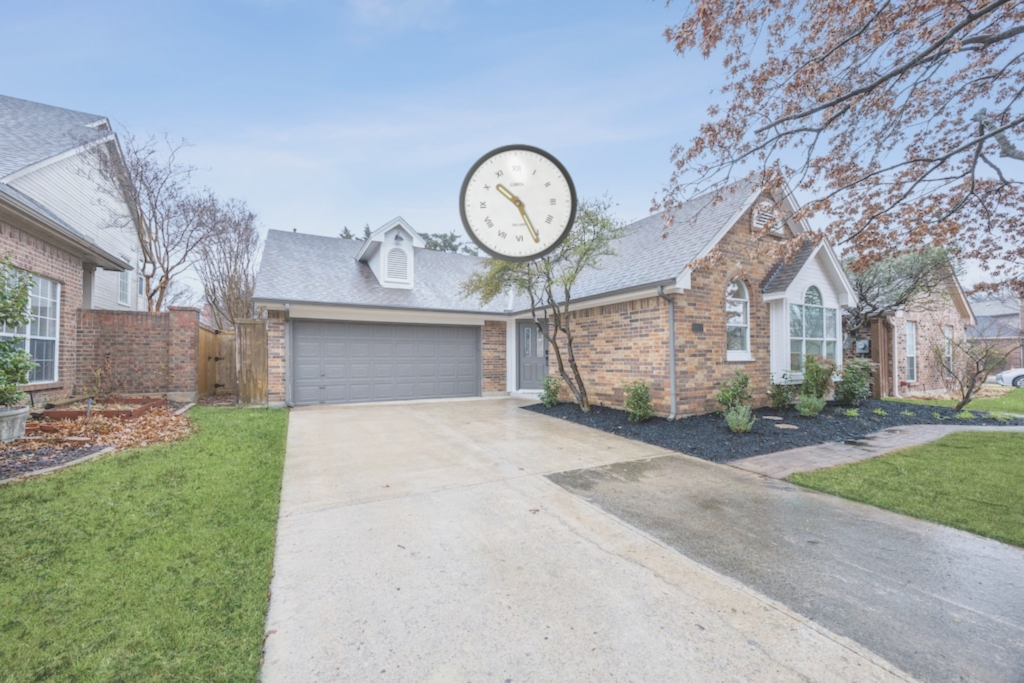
10:26
